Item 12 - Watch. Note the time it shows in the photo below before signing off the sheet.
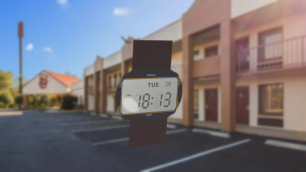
18:13
